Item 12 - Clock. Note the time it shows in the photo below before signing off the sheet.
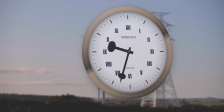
9:33
